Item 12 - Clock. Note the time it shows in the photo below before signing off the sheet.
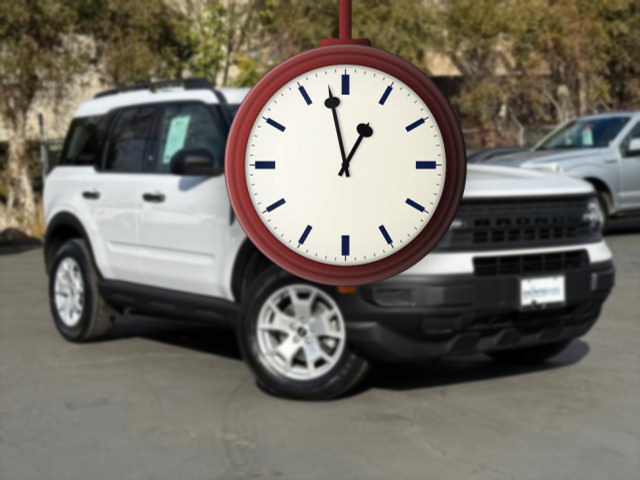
12:58
